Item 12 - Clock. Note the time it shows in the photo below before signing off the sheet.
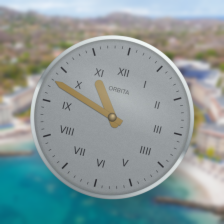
10:48
